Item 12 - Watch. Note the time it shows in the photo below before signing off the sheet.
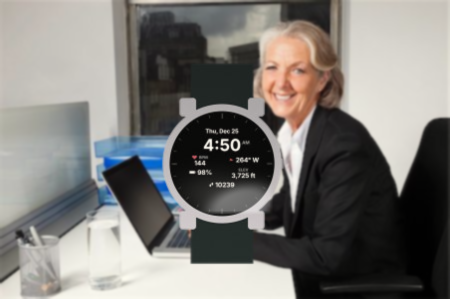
4:50
